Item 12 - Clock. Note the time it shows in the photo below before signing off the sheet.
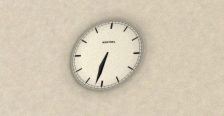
6:32
